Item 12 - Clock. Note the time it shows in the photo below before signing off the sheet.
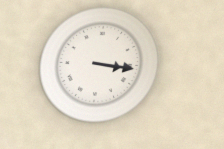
3:16
